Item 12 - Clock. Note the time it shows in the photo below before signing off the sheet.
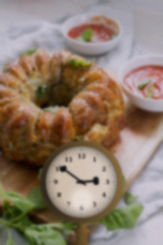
2:51
